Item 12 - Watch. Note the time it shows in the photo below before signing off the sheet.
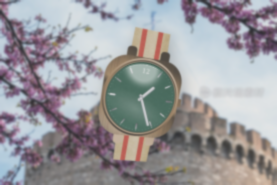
1:26
